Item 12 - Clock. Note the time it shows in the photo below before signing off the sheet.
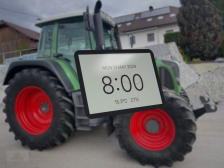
8:00
